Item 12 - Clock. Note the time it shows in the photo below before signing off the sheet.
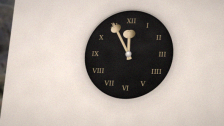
11:55
